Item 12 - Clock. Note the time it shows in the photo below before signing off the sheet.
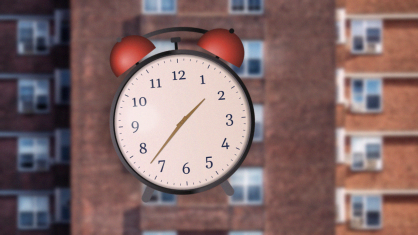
1:37
